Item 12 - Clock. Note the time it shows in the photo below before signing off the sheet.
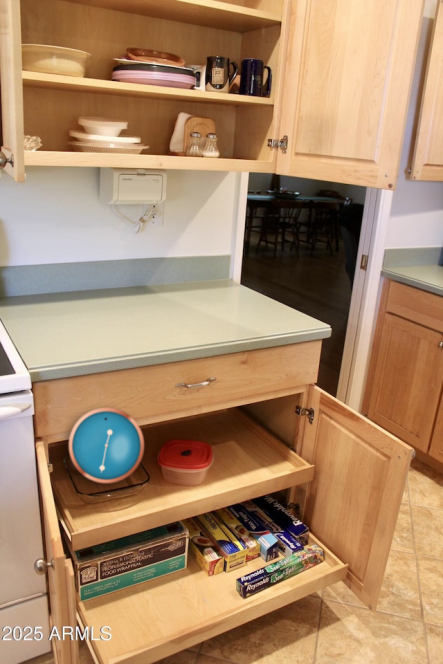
12:32
